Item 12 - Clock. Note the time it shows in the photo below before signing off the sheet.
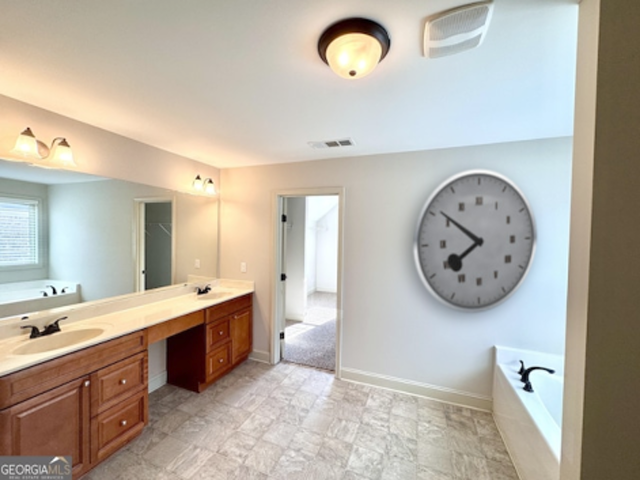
7:51
